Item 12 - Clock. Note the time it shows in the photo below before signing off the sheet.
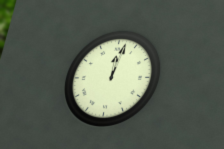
12:02
